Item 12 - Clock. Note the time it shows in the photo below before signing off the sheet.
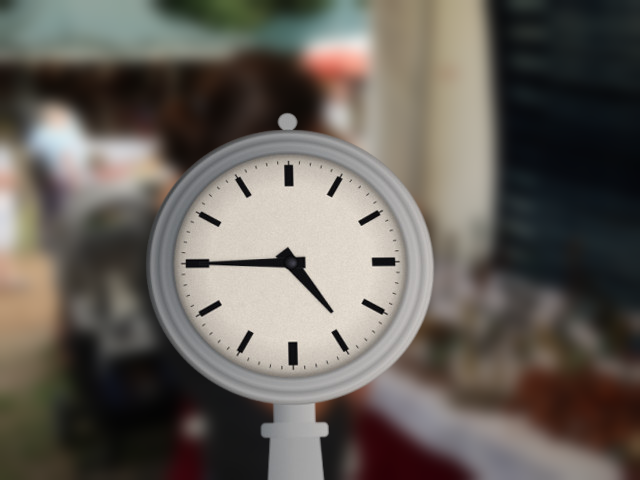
4:45
